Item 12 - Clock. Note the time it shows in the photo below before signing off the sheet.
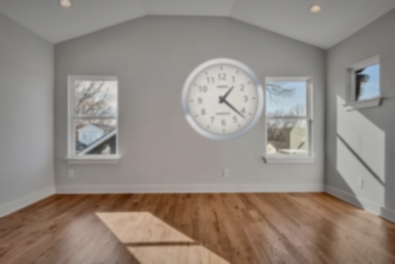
1:22
